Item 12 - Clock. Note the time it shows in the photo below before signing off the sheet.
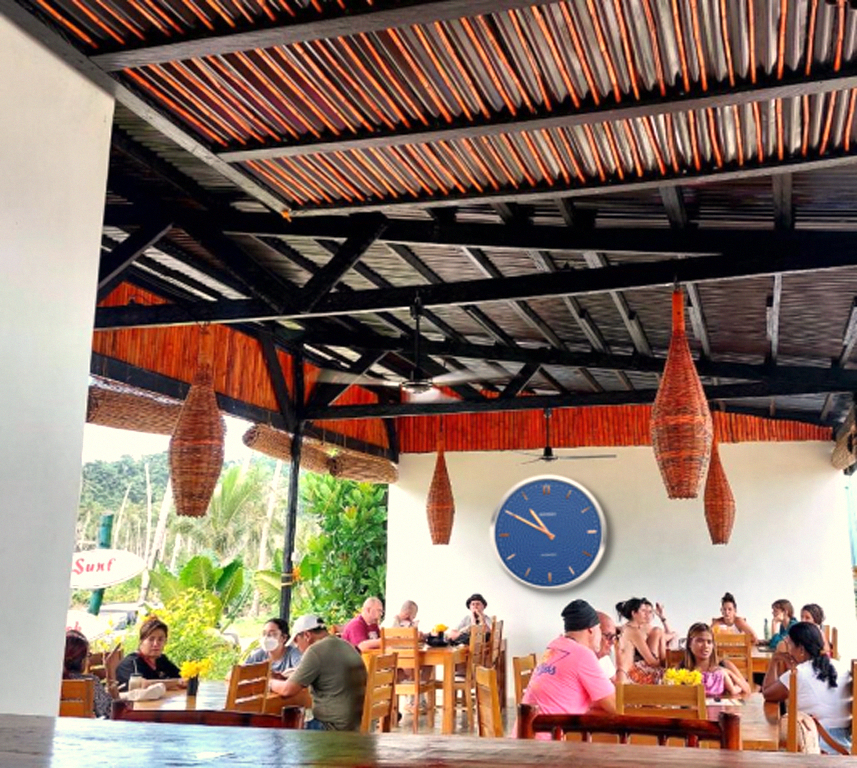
10:50
